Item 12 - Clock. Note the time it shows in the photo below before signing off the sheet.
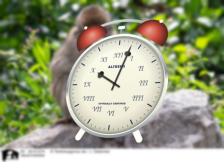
10:03
